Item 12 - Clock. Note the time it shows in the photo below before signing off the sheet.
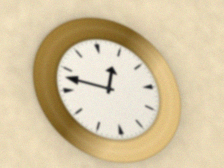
12:48
